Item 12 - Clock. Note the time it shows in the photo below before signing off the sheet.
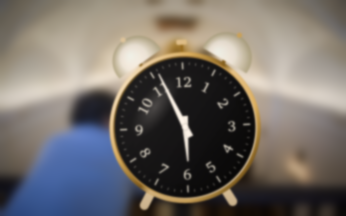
5:56
